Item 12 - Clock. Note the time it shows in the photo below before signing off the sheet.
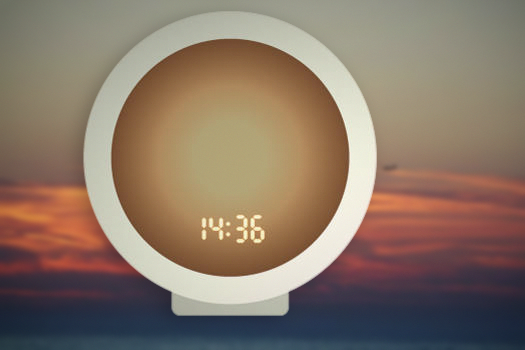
14:36
